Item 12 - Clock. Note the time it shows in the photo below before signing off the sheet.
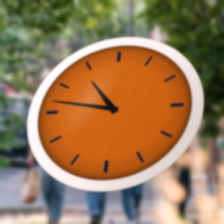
10:47
